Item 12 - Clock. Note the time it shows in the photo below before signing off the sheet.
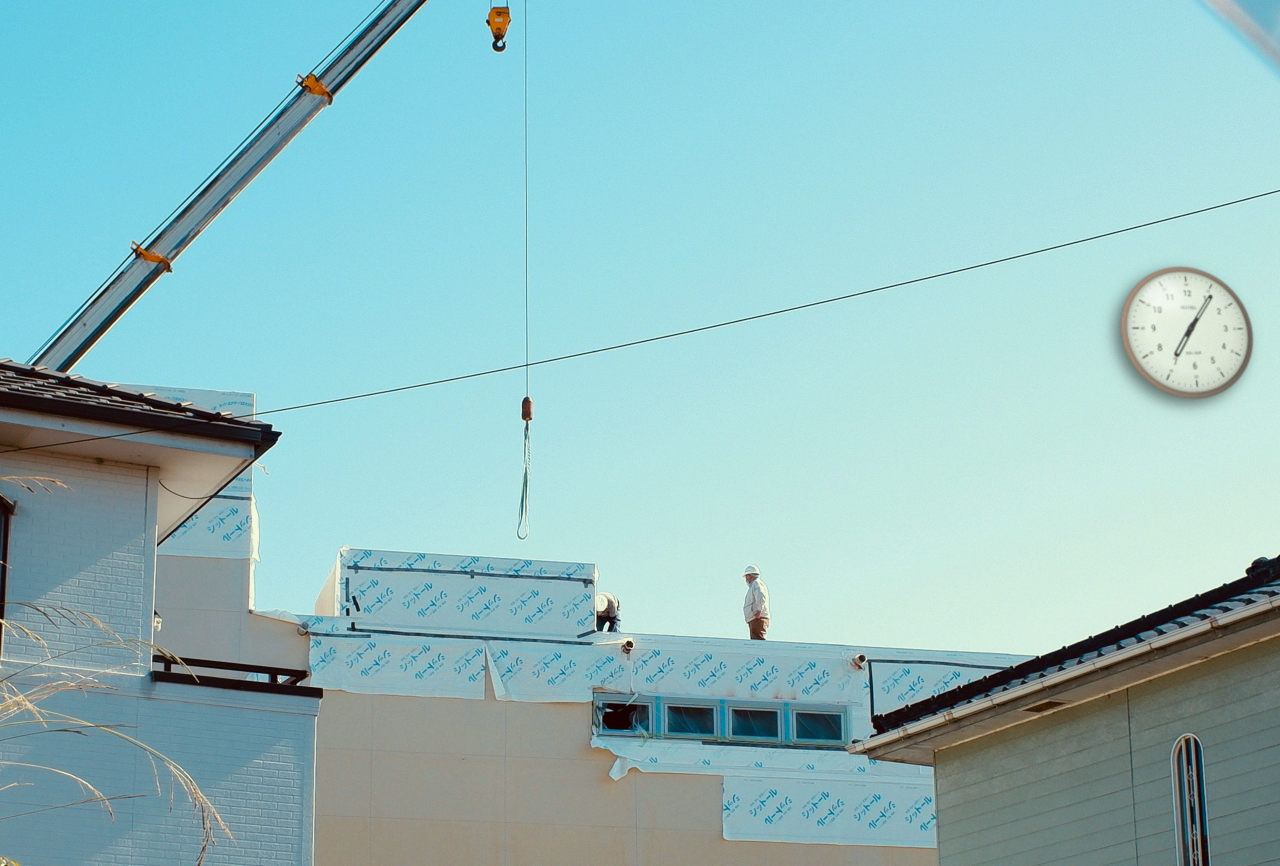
7:06
